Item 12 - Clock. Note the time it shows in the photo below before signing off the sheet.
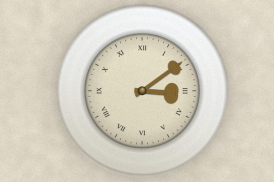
3:09
